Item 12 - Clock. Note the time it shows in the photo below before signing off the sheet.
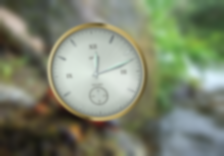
12:12
